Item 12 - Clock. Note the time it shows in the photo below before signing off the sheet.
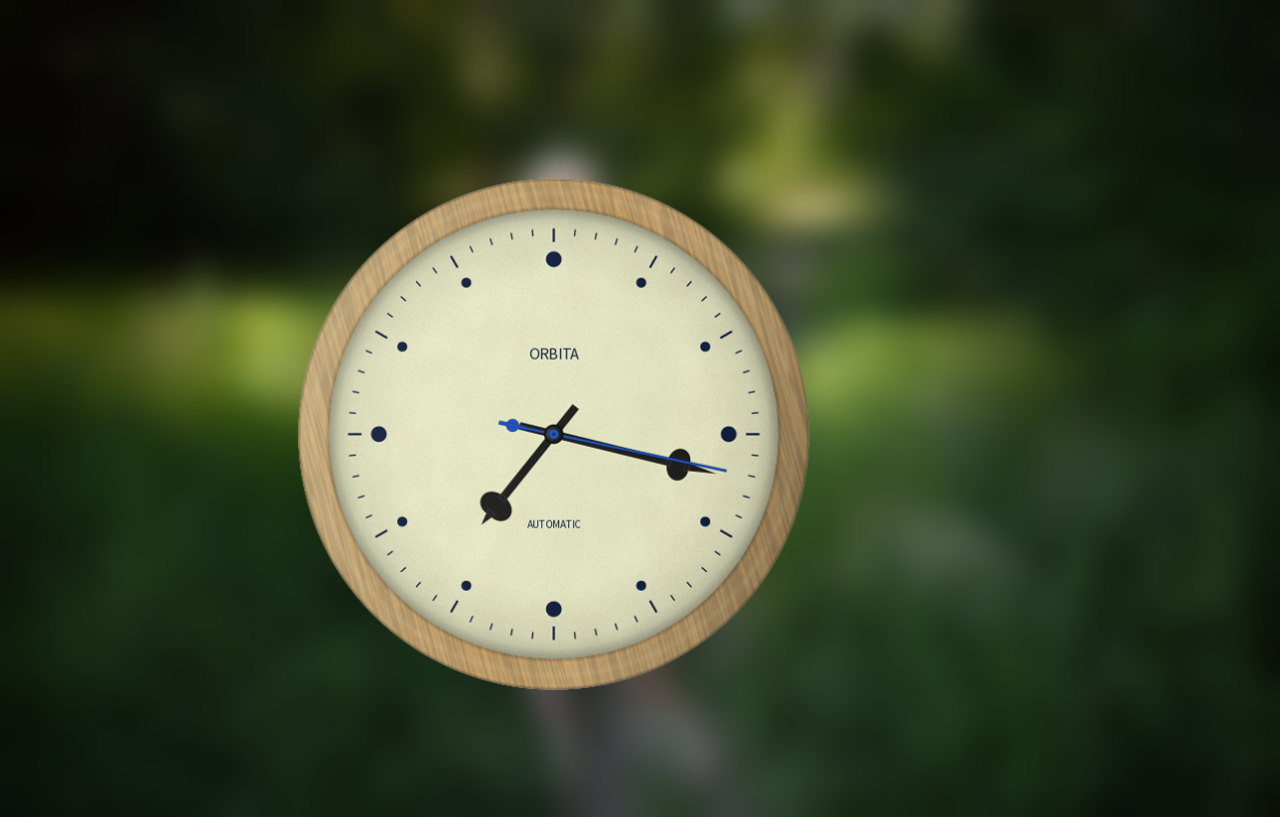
7:17:17
